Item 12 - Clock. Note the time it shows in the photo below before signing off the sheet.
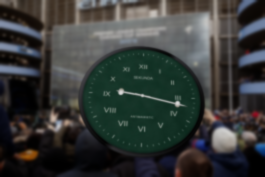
9:17
